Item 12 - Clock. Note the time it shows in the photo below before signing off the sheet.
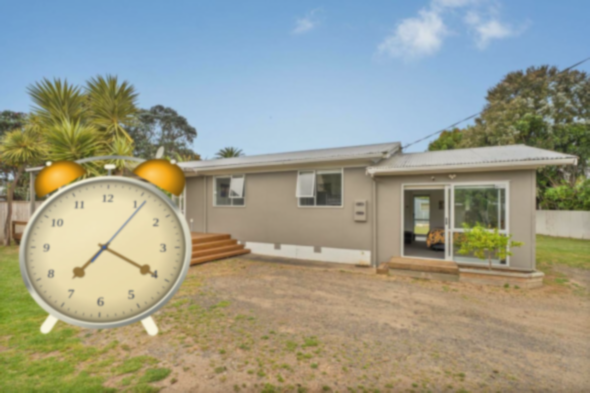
7:20:06
